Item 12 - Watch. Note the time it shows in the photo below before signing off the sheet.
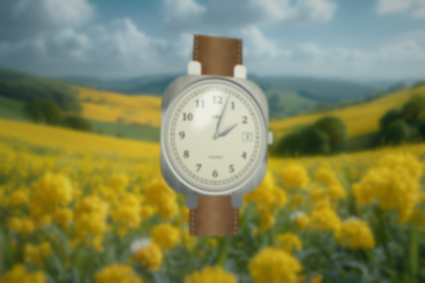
2:03
